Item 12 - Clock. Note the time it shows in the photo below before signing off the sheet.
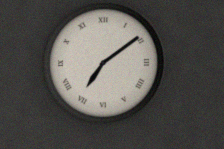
7:09
